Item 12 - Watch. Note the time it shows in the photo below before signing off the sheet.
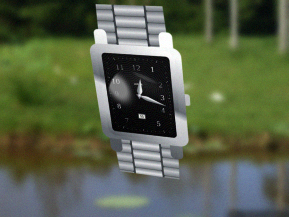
12:18
